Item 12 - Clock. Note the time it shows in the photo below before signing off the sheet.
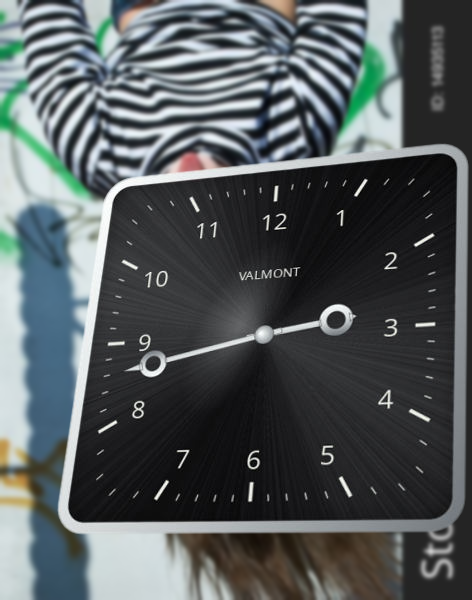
2:43
